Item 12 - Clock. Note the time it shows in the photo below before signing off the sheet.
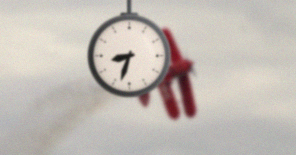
8:33
